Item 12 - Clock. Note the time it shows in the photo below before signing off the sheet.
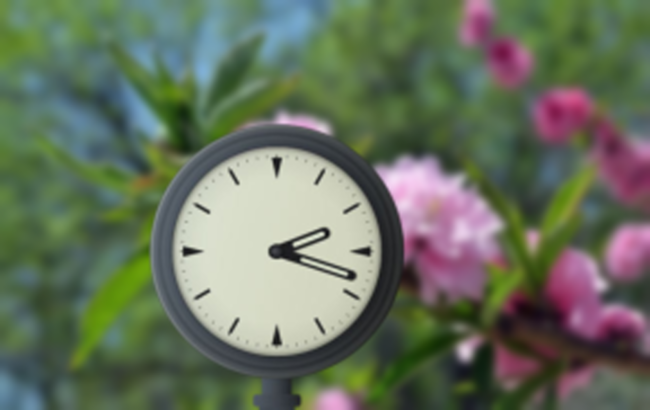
2:18
